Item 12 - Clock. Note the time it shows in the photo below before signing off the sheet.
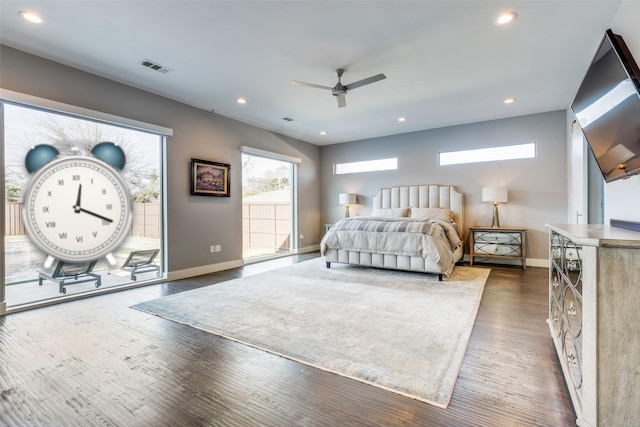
12:19
